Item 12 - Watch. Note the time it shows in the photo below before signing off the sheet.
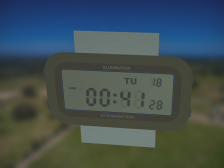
0:41:28
